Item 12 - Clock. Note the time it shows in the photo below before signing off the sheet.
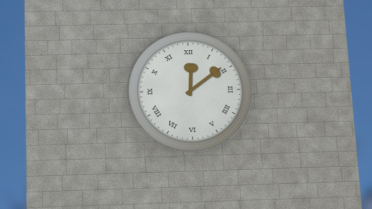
12:09
